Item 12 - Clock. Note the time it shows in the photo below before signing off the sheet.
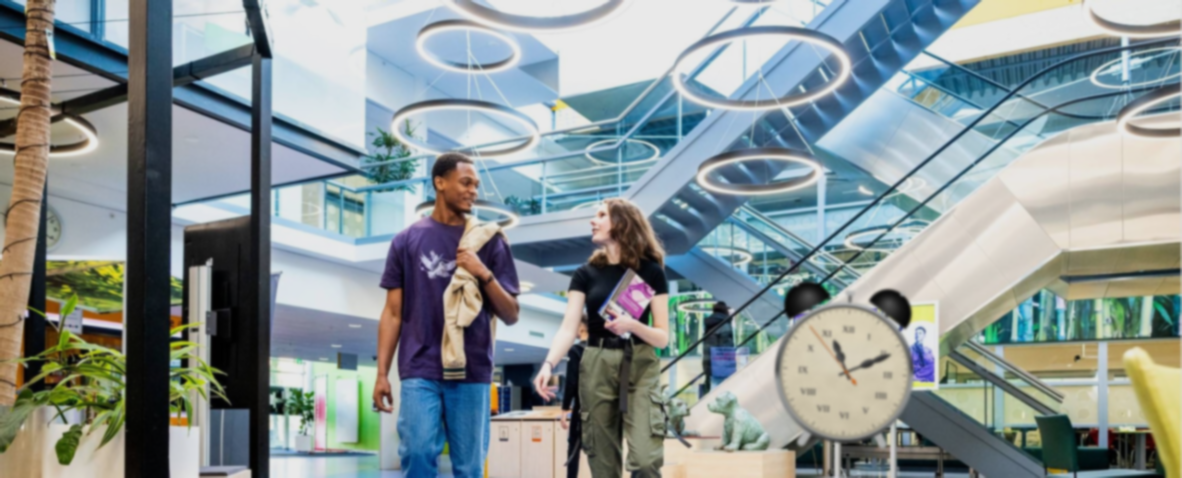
11:10:53
